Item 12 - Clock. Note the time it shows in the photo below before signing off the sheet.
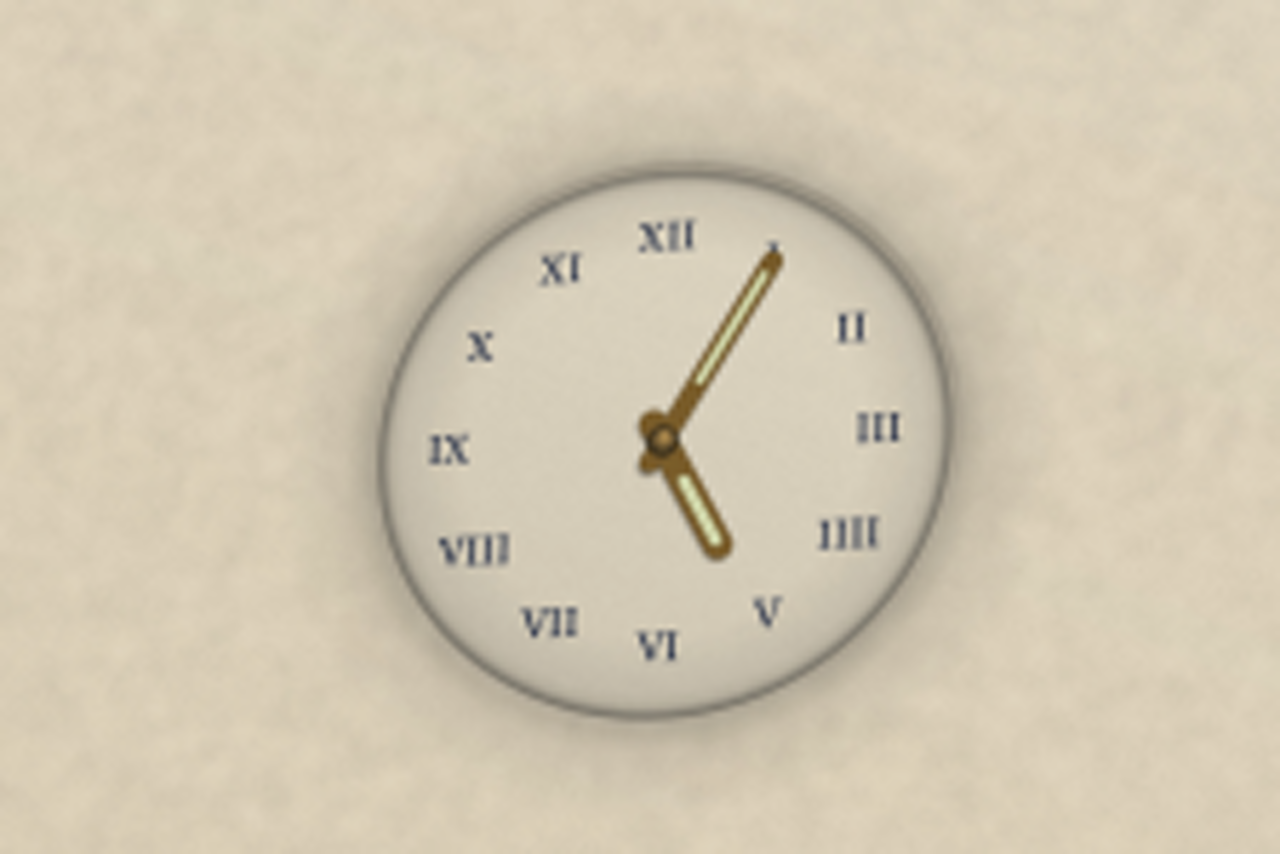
5:05
